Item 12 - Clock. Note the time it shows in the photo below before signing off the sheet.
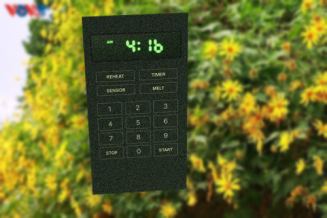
4:16
